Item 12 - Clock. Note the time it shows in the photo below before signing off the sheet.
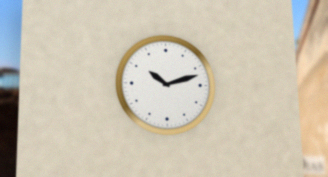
10:12
